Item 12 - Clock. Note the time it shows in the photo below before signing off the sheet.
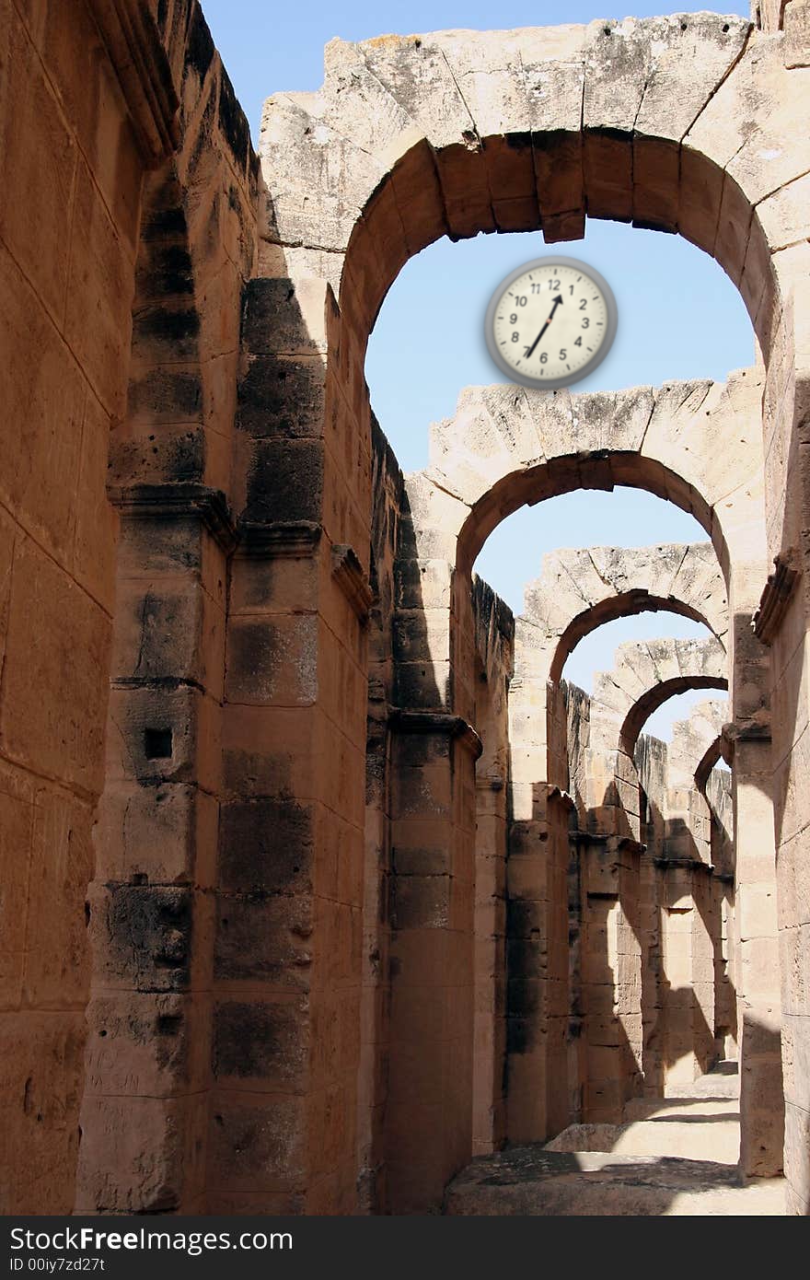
12:34
